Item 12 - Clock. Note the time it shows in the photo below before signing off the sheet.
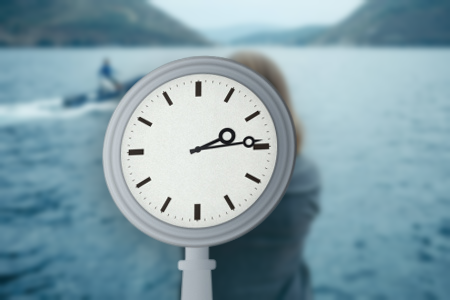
2:14
